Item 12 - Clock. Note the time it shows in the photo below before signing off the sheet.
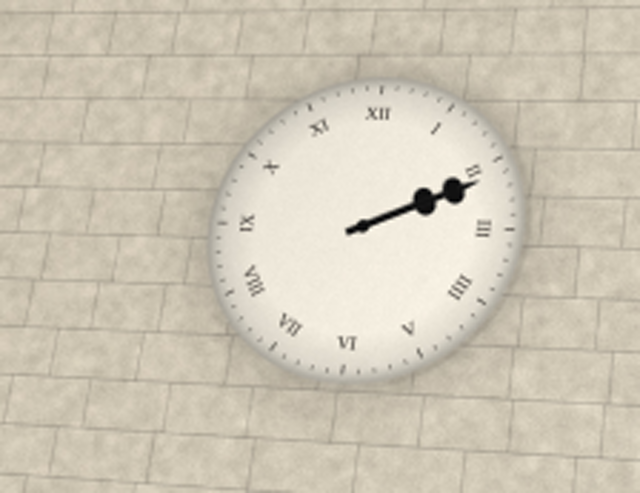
2:11
